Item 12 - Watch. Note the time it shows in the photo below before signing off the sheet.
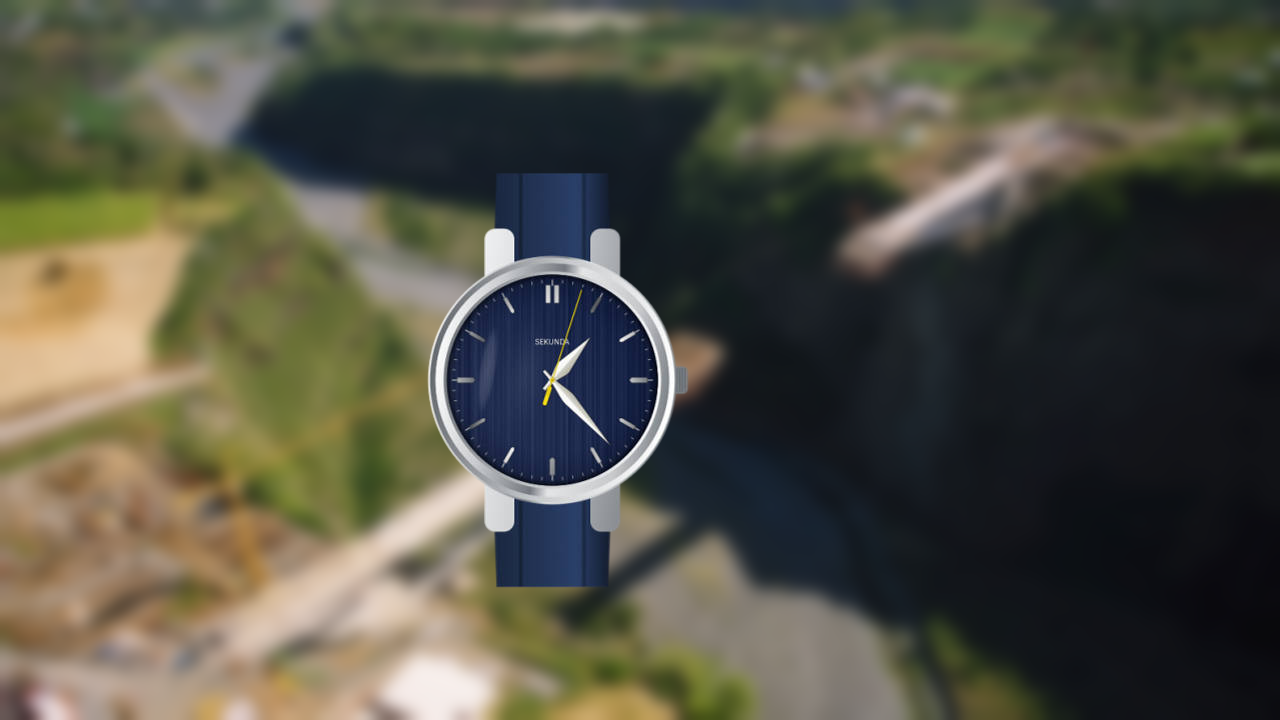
1:23:03
